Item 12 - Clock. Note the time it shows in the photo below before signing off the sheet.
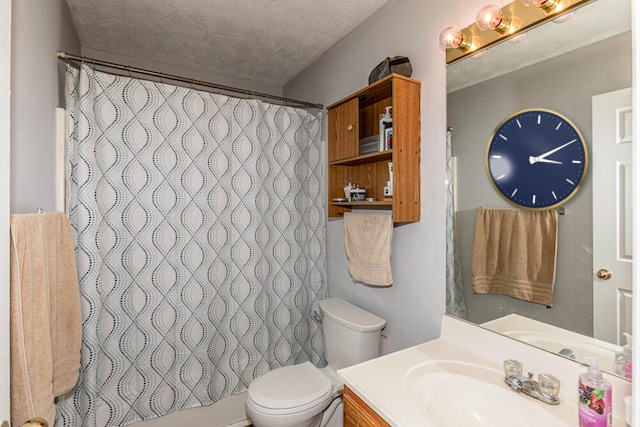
3:10
